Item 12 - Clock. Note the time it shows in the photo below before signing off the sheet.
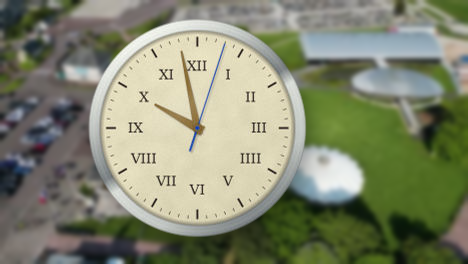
9:58:03
